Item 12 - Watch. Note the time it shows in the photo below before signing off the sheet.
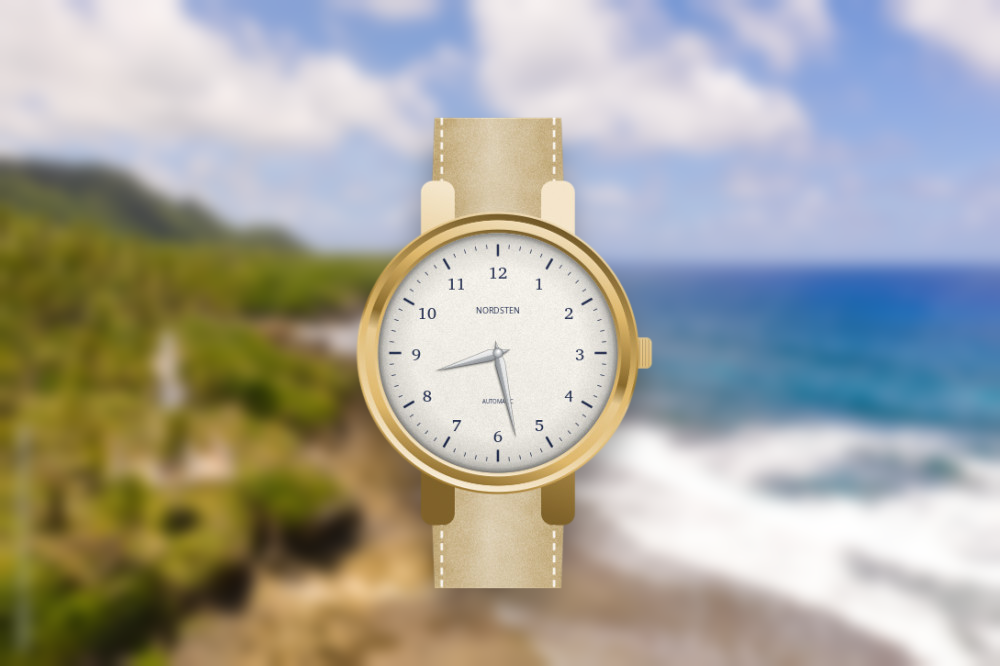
8:28
